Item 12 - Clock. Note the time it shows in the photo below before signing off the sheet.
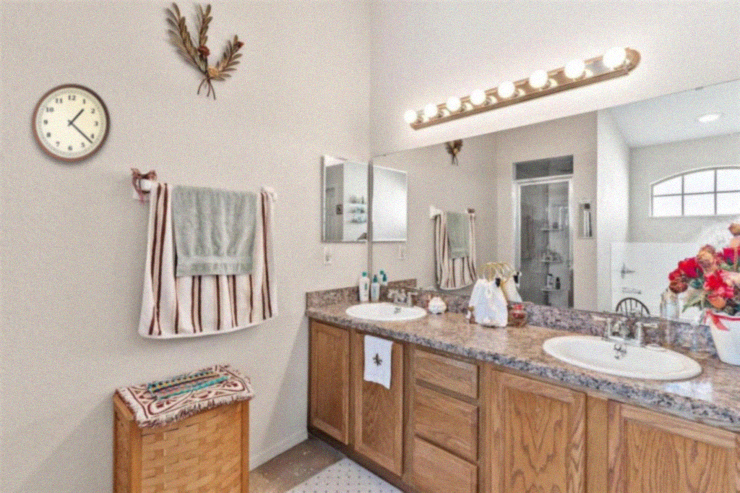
1:22
